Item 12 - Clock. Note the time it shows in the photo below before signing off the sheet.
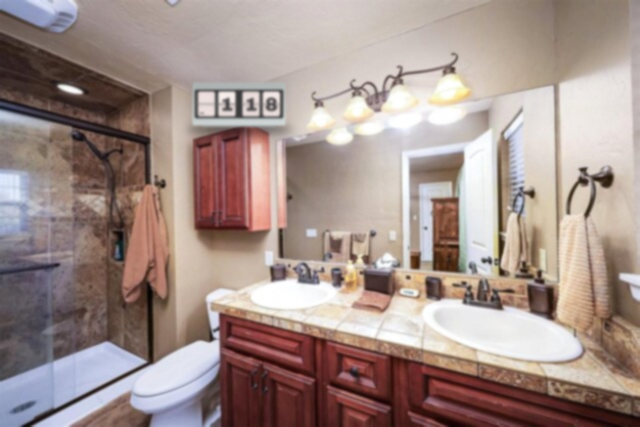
1:18
